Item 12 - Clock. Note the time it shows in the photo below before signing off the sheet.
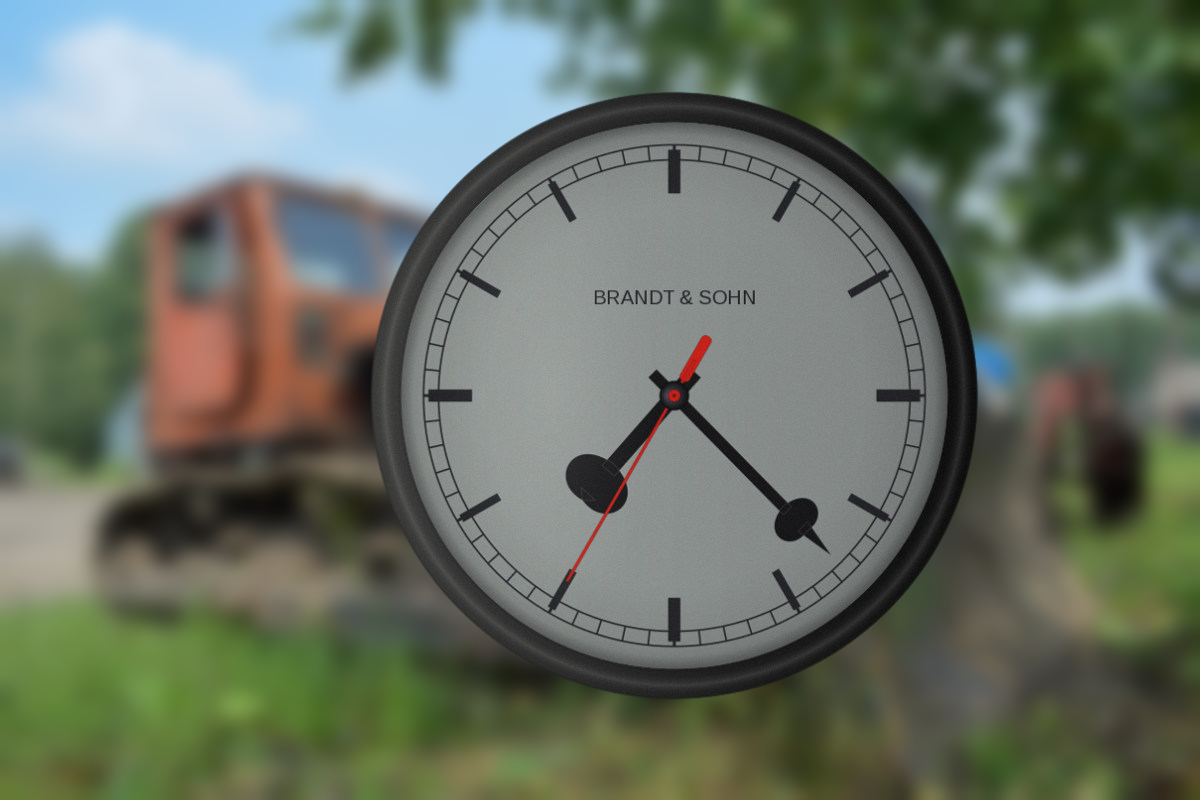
7:22:35
